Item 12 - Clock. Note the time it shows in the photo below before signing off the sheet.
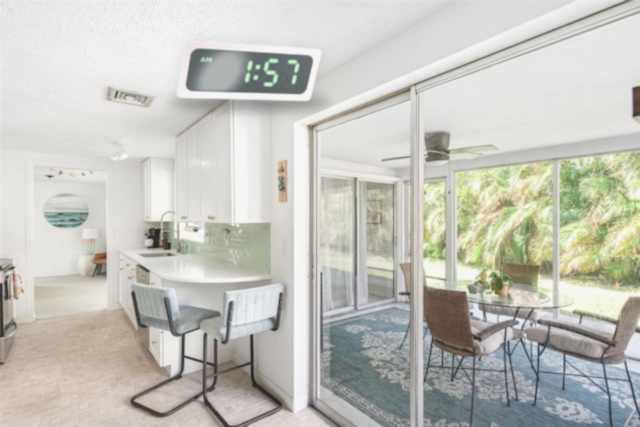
1:57
